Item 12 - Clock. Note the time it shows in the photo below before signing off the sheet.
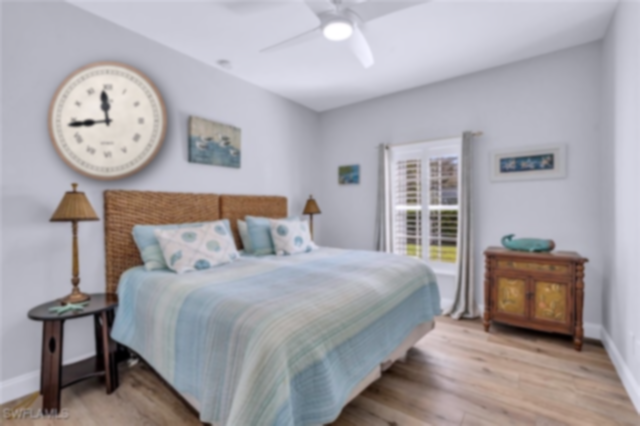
11:44
